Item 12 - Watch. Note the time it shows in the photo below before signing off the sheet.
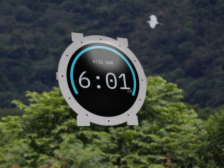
6:01
